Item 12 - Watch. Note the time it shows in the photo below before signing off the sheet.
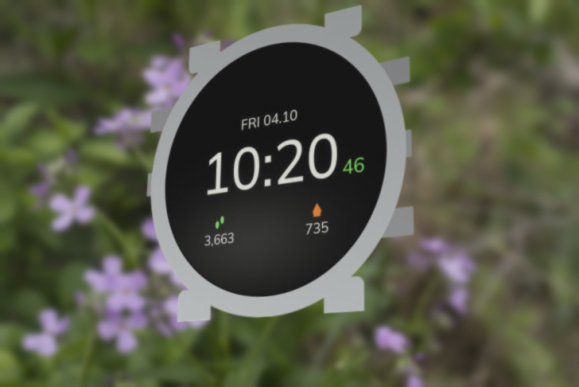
10:20:46
